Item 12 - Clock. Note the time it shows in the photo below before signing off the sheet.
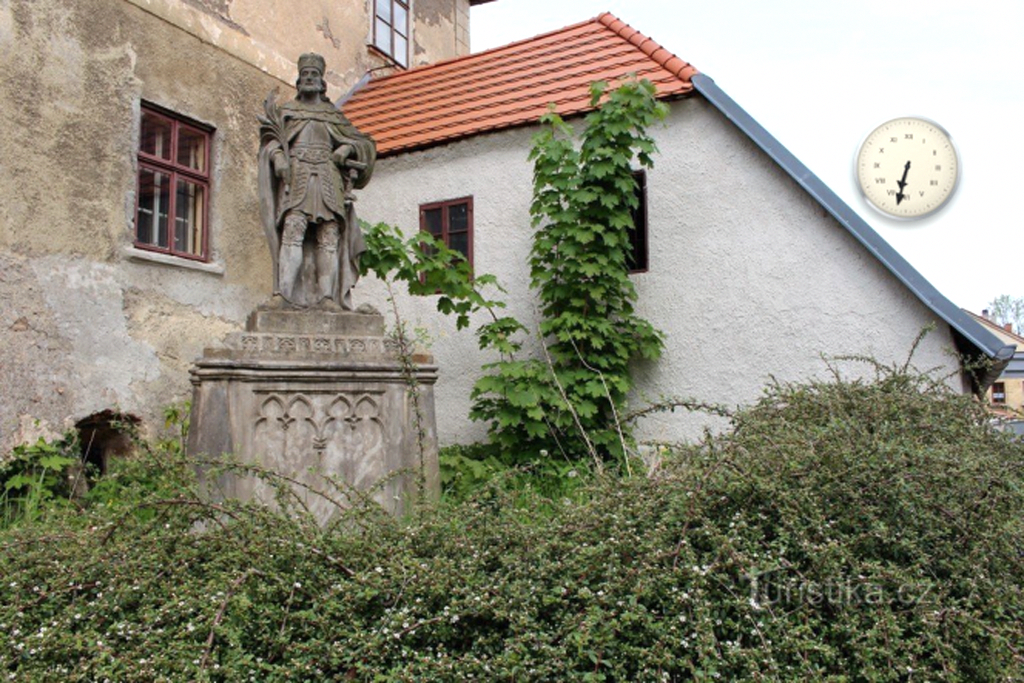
6:32
